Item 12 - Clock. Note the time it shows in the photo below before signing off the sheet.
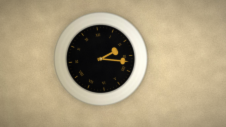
2:17
